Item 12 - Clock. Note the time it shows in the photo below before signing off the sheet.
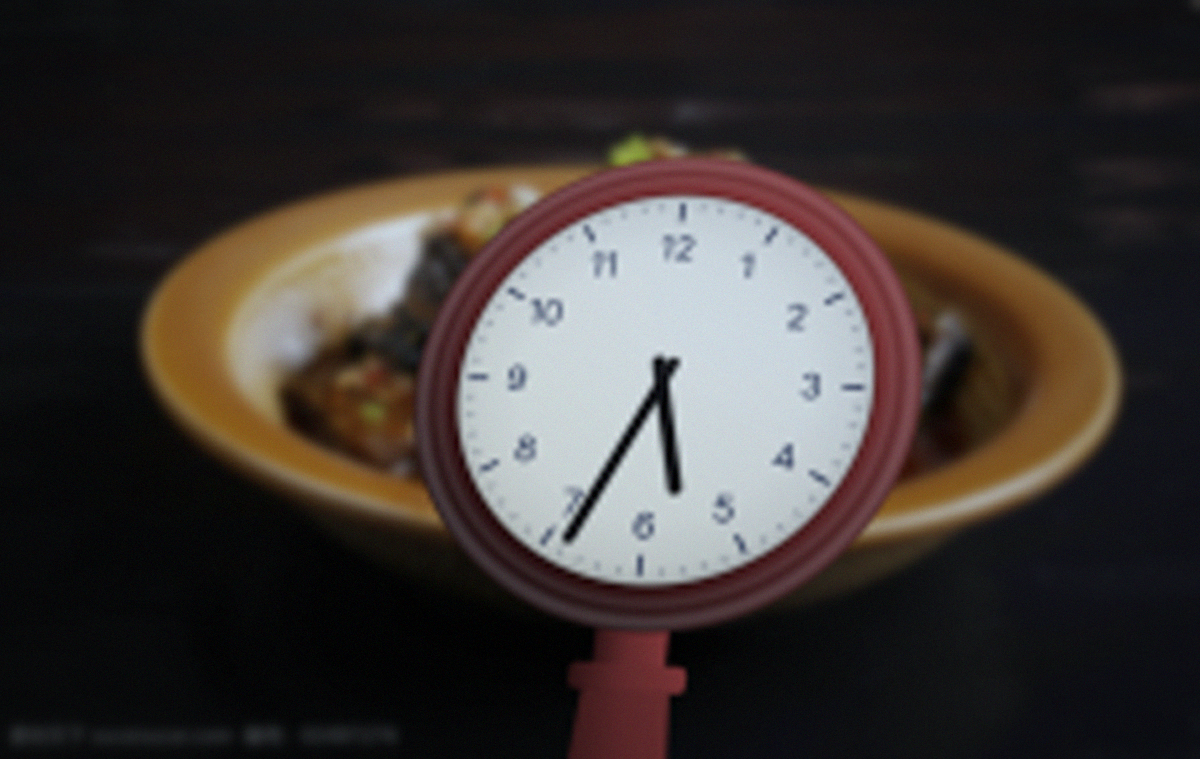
5:34
